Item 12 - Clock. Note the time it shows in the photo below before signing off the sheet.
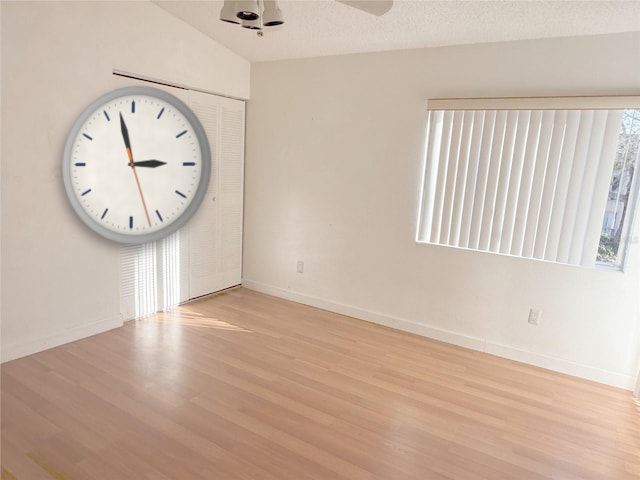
2:57:27
